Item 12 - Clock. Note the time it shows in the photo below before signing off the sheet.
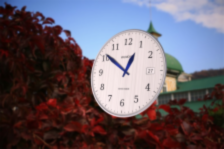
12:51
